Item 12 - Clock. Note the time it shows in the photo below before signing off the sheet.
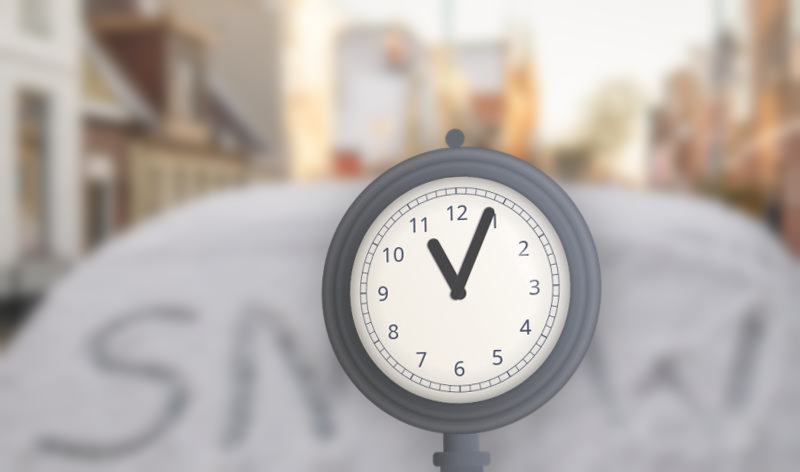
11:04
